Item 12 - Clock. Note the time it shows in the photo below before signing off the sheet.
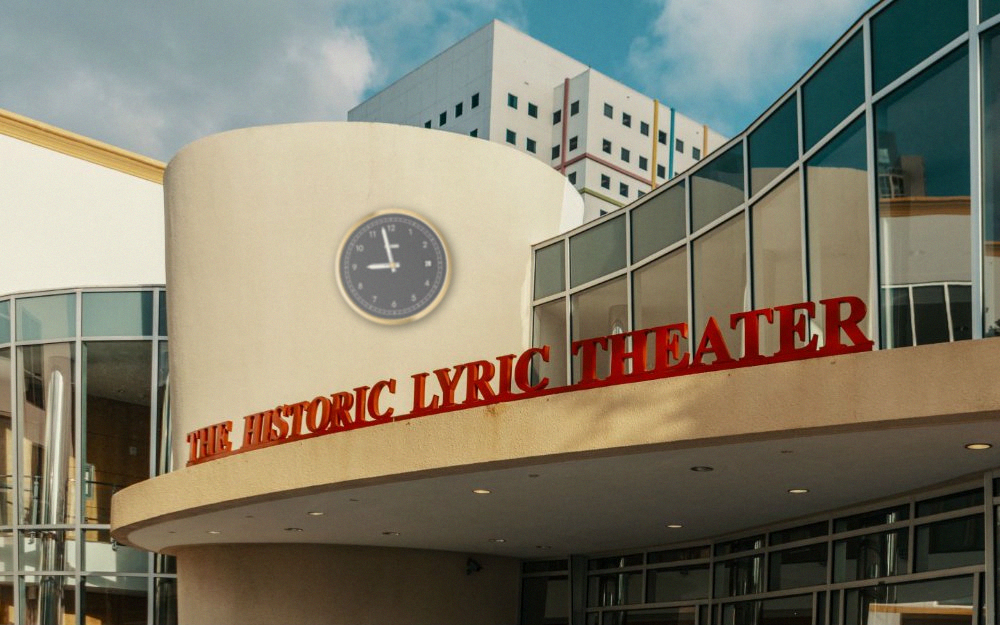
8:58
